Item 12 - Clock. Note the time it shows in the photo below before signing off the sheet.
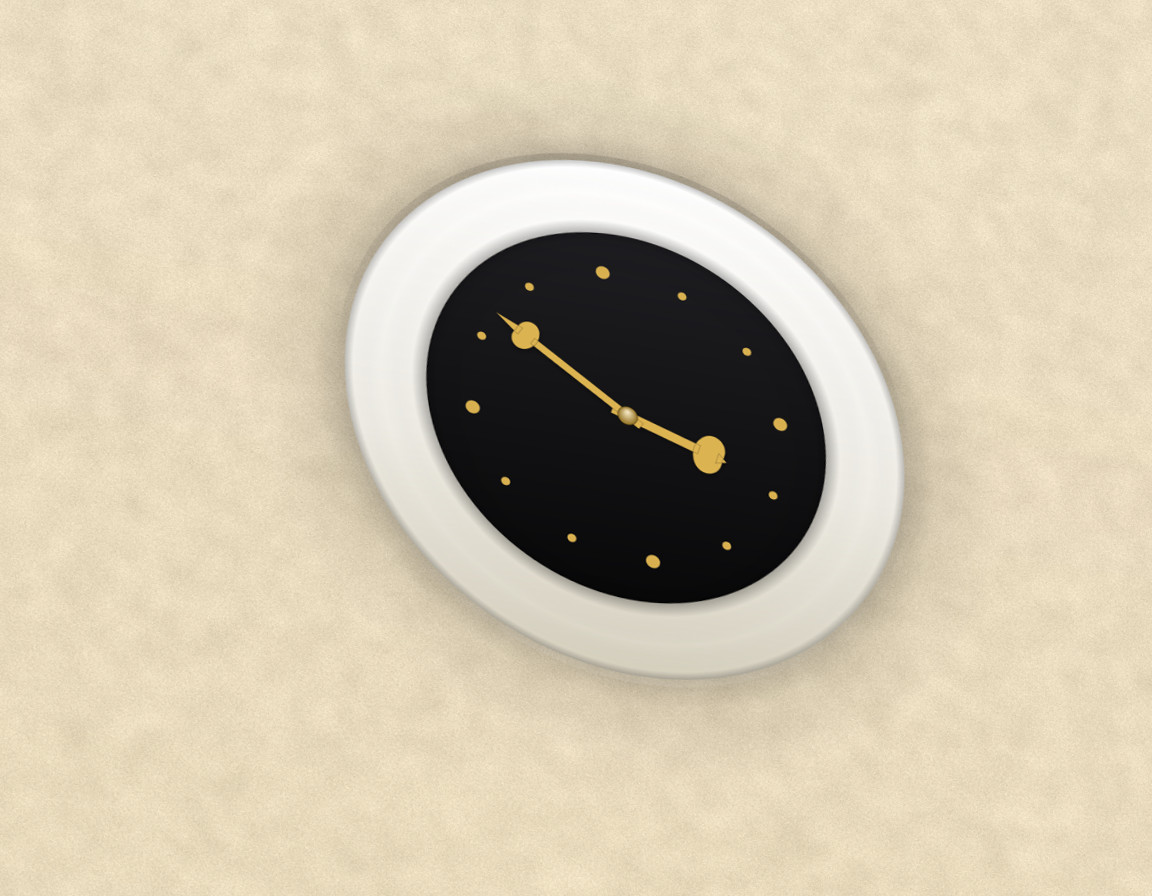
3:52
